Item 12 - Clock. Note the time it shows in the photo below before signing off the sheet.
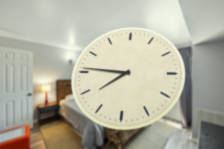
7:46
